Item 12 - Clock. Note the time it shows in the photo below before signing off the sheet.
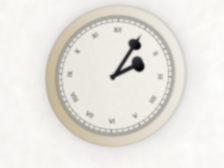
2:05
